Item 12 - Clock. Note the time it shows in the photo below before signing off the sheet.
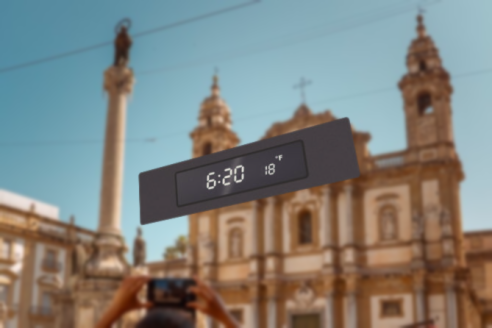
6:20
